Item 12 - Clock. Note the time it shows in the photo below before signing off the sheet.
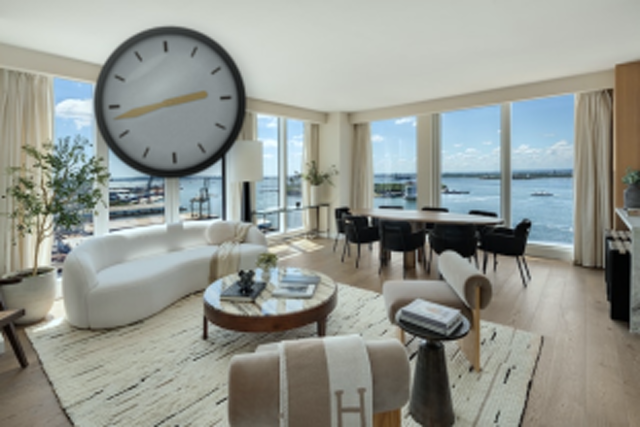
2:43
